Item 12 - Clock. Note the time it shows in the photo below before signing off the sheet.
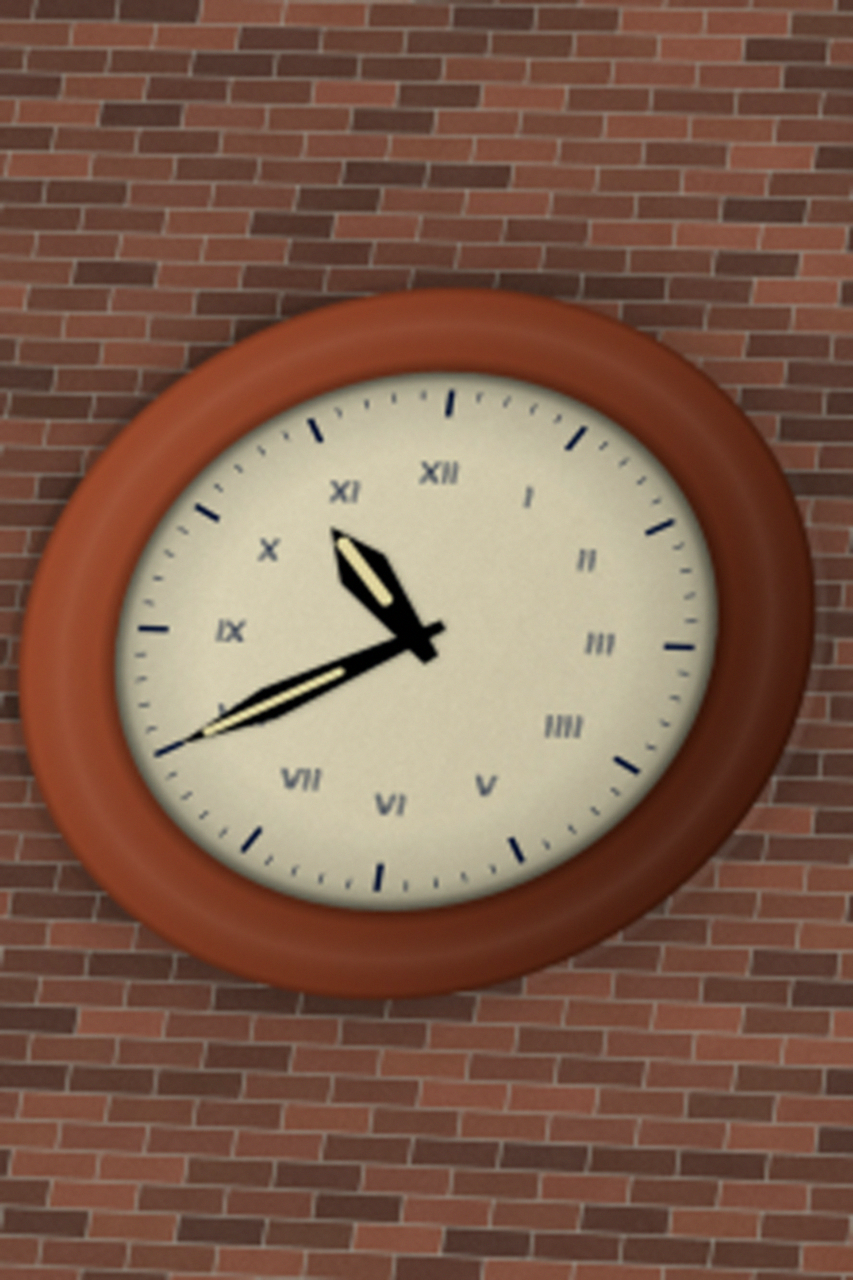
10:40
